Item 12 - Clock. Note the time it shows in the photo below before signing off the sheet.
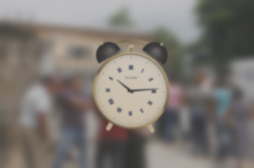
10:14
